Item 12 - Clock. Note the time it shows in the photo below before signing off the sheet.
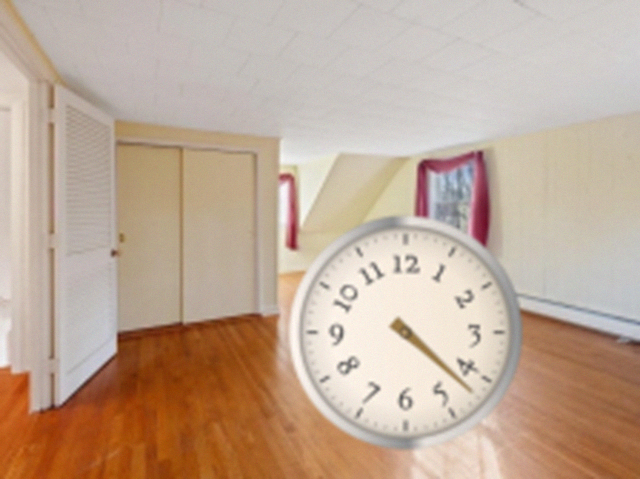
4:22
